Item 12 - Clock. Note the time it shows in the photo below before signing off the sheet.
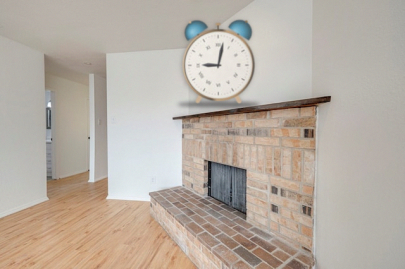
9:02
